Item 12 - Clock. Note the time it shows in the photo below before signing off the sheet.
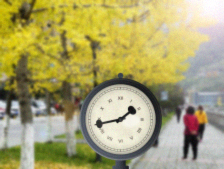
1:43
